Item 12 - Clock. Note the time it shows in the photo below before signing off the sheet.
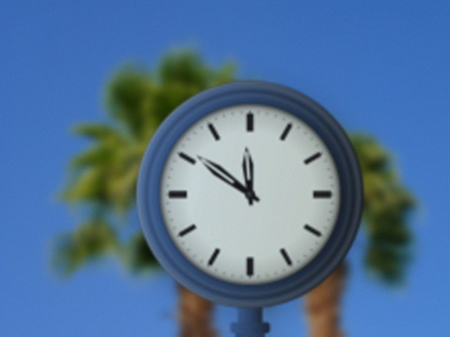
11:51
